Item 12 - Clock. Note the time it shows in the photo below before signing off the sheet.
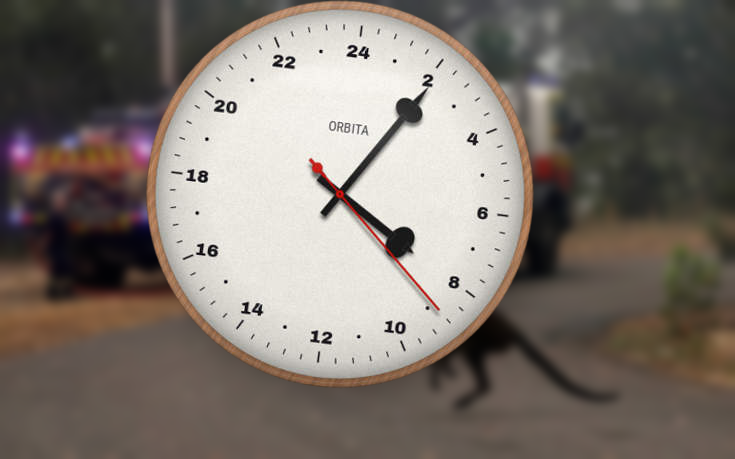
8:05:22
